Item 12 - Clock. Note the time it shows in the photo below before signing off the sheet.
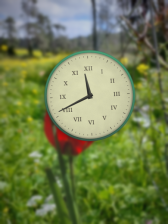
11:41
